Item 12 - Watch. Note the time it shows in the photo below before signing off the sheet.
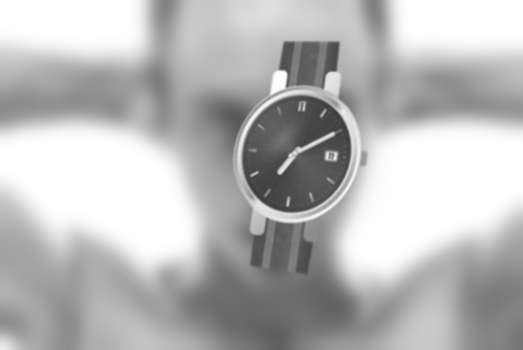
7:10
